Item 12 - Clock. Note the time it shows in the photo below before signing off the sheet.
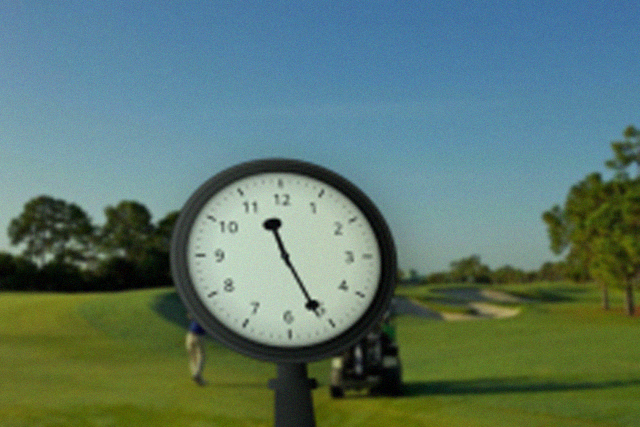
11:26
